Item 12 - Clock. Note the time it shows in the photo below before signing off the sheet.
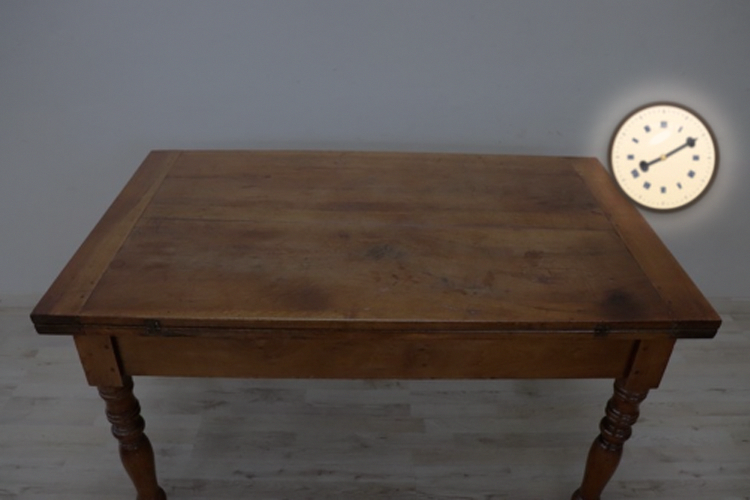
8:10
